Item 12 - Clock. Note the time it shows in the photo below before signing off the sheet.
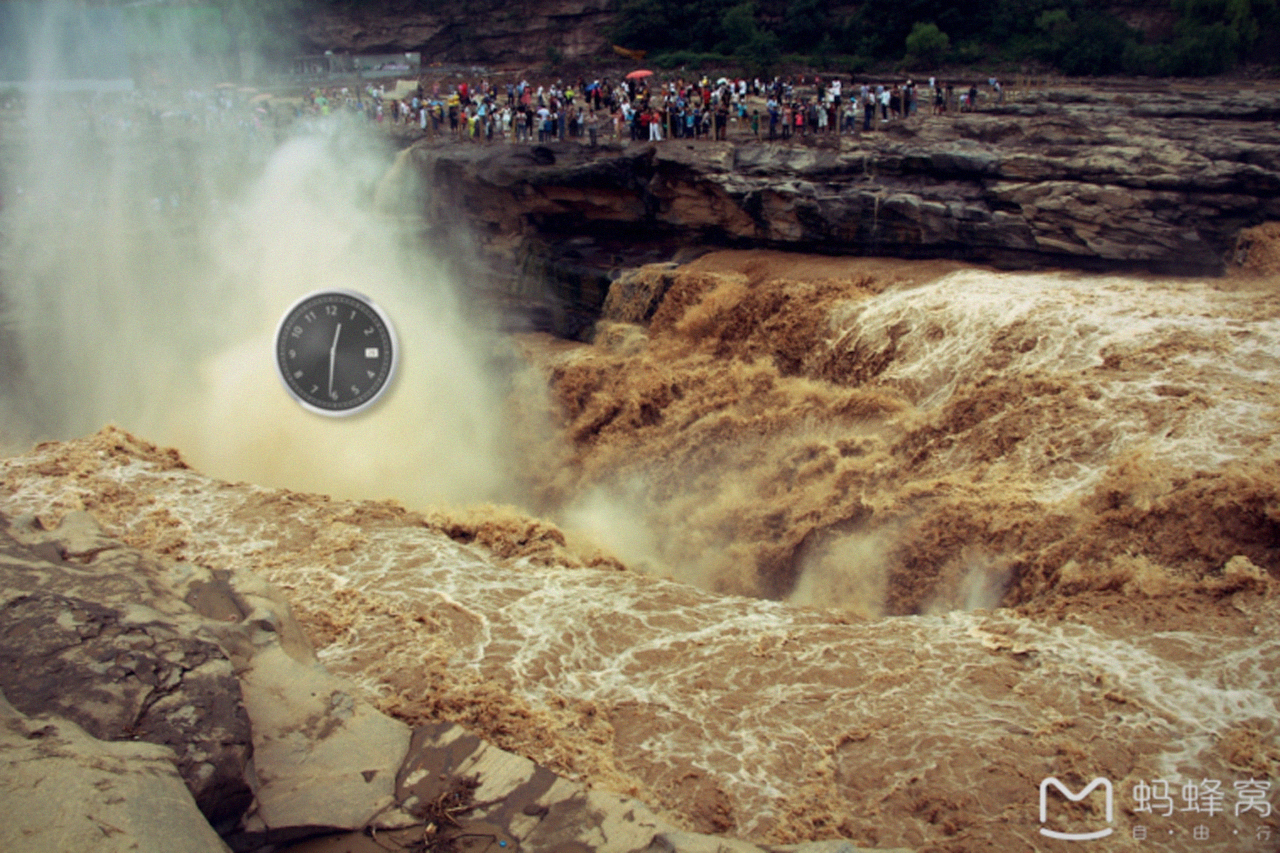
12:31
